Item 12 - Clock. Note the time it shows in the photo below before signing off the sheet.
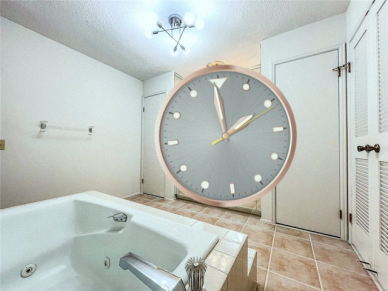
1:59:11
